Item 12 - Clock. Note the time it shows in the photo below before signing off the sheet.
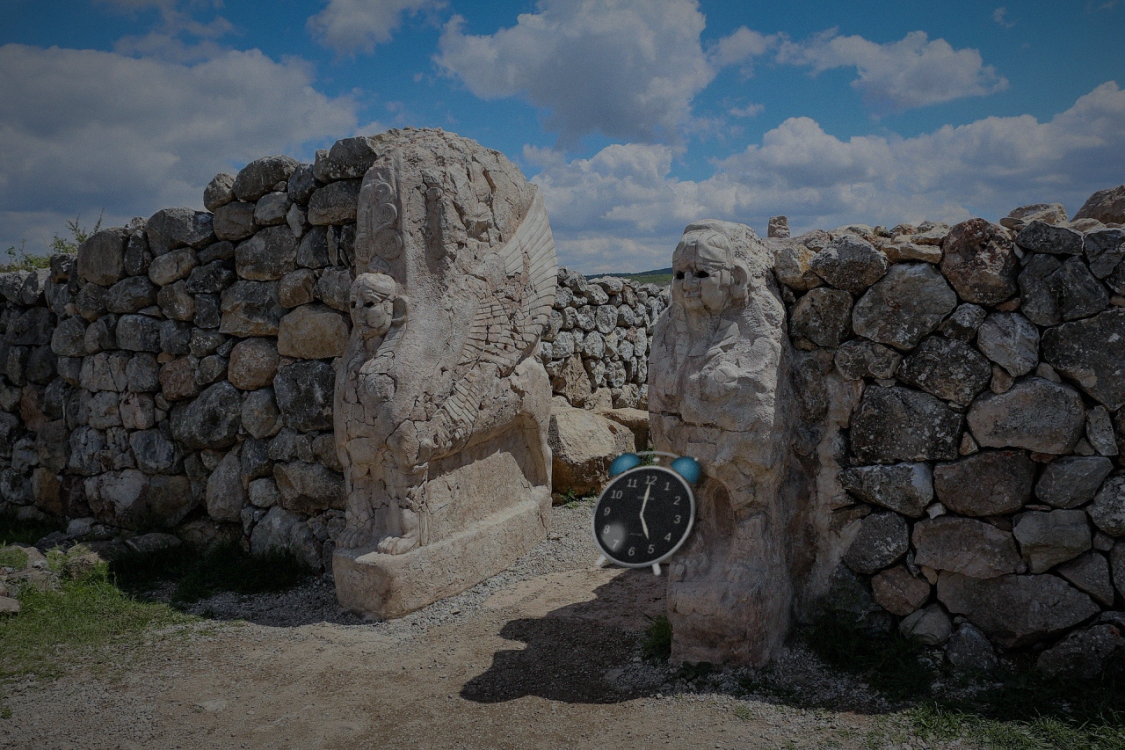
5:00
